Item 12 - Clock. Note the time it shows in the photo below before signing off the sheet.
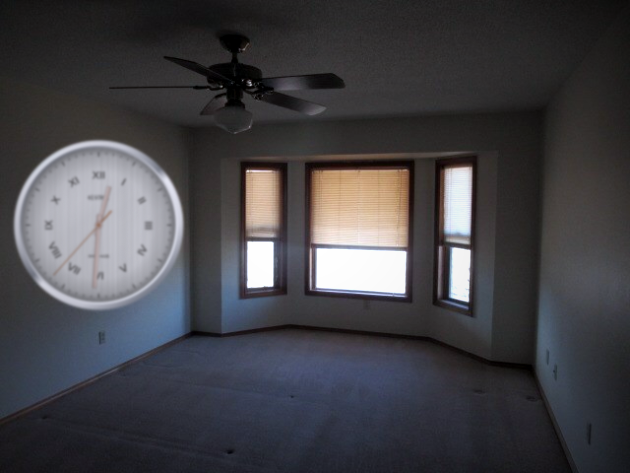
12:30:37
